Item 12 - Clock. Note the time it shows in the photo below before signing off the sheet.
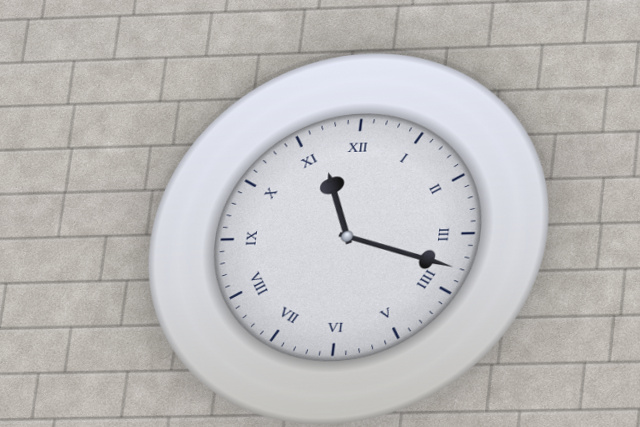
11:18
